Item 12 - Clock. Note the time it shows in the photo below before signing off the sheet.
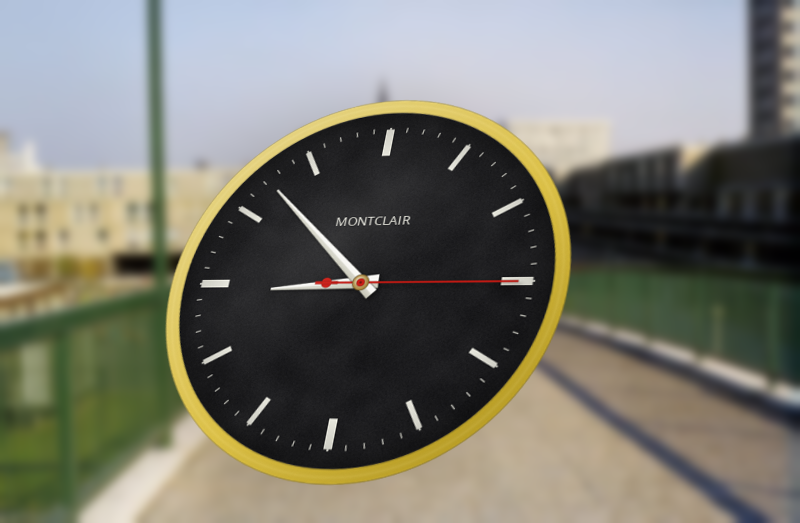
8:52:15
